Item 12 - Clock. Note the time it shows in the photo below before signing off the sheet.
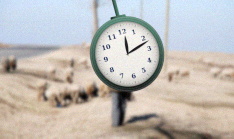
12:12
